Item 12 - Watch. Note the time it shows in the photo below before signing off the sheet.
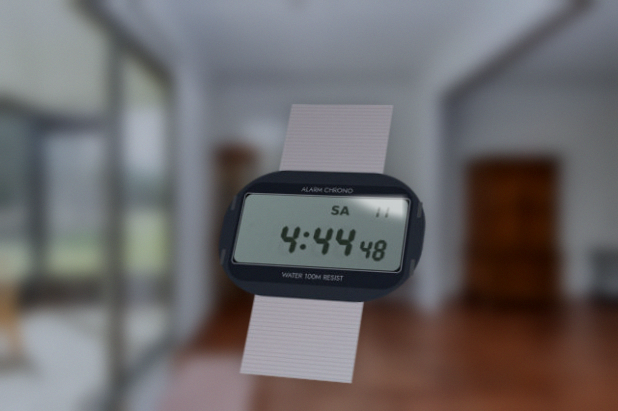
4:44:48
